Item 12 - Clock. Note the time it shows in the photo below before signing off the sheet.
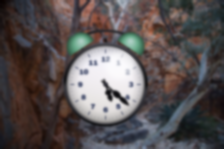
5:22
